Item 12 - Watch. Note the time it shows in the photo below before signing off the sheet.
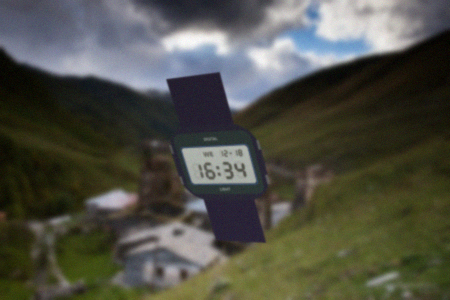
16:34
